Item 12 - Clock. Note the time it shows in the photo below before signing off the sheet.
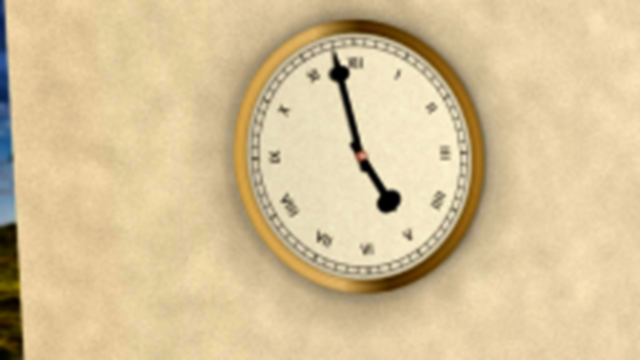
4:58
